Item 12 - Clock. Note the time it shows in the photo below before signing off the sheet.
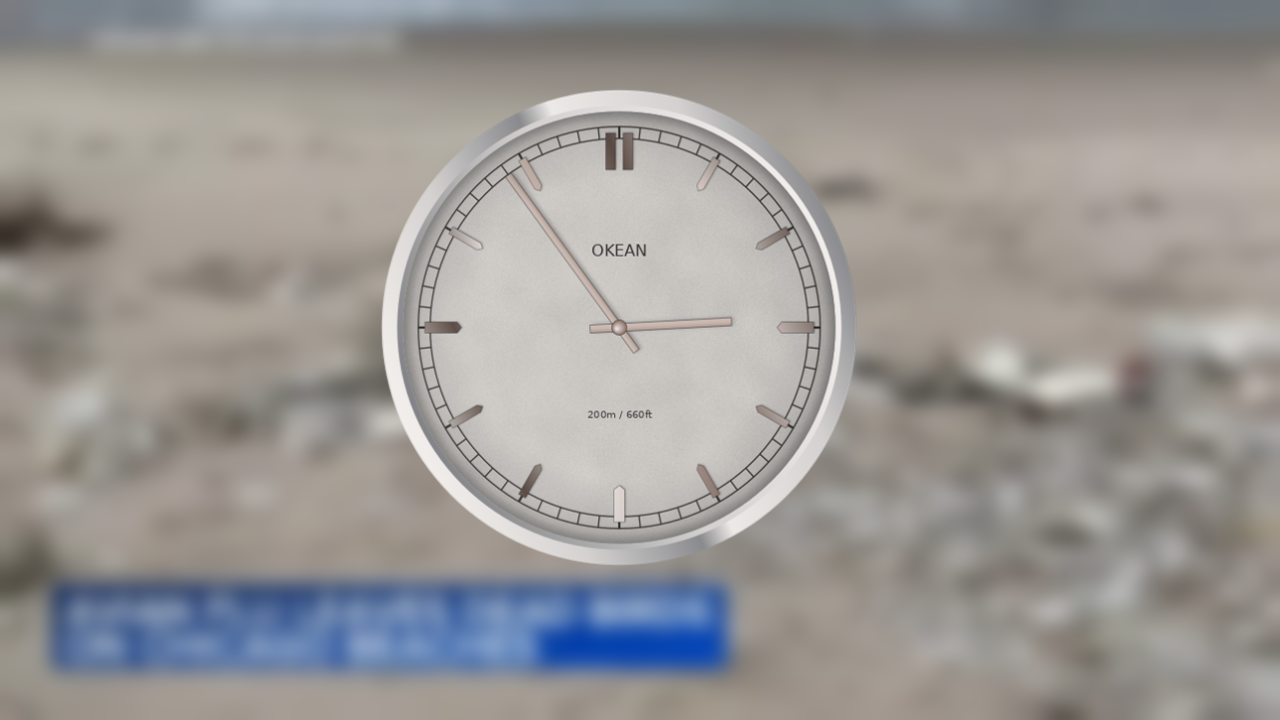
2:54
